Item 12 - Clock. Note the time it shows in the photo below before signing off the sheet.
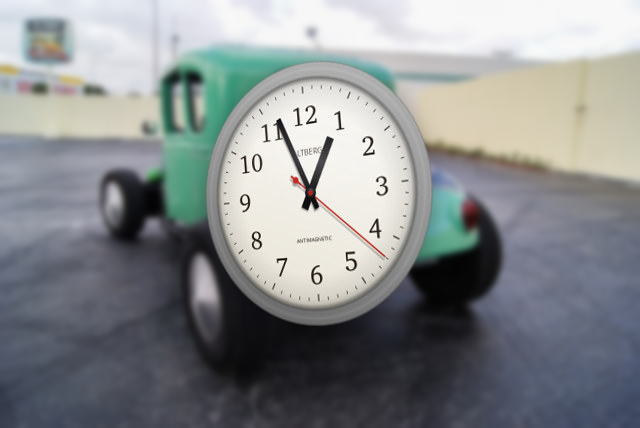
12:56:22
